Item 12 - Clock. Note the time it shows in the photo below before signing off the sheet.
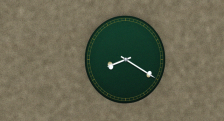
8:20
